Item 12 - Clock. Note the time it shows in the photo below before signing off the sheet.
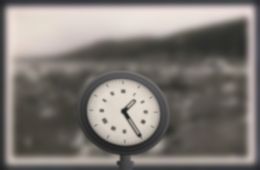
1:25
